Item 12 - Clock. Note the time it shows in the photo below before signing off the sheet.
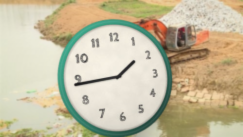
1:44
